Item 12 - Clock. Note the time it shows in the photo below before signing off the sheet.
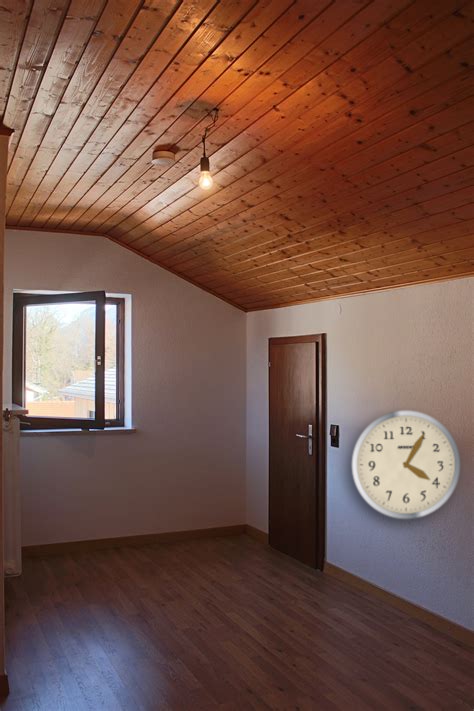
4:05
